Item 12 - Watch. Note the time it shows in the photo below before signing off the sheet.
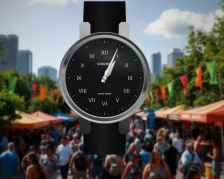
1:04
